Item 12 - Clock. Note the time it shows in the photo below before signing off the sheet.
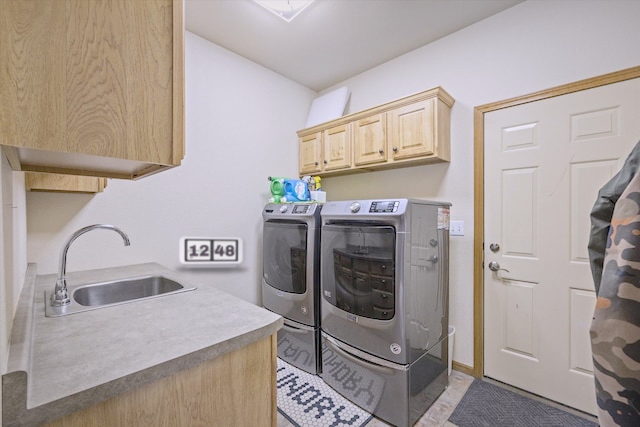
12:48
